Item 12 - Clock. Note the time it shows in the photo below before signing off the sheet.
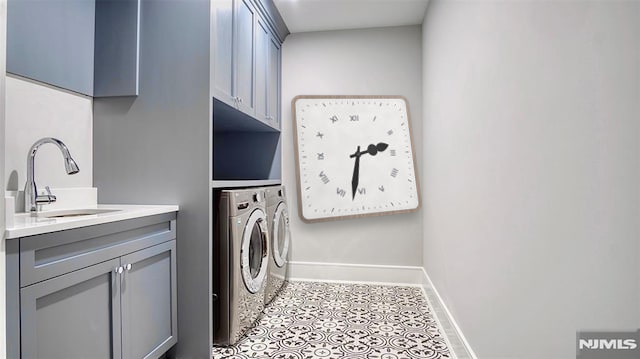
2:32
